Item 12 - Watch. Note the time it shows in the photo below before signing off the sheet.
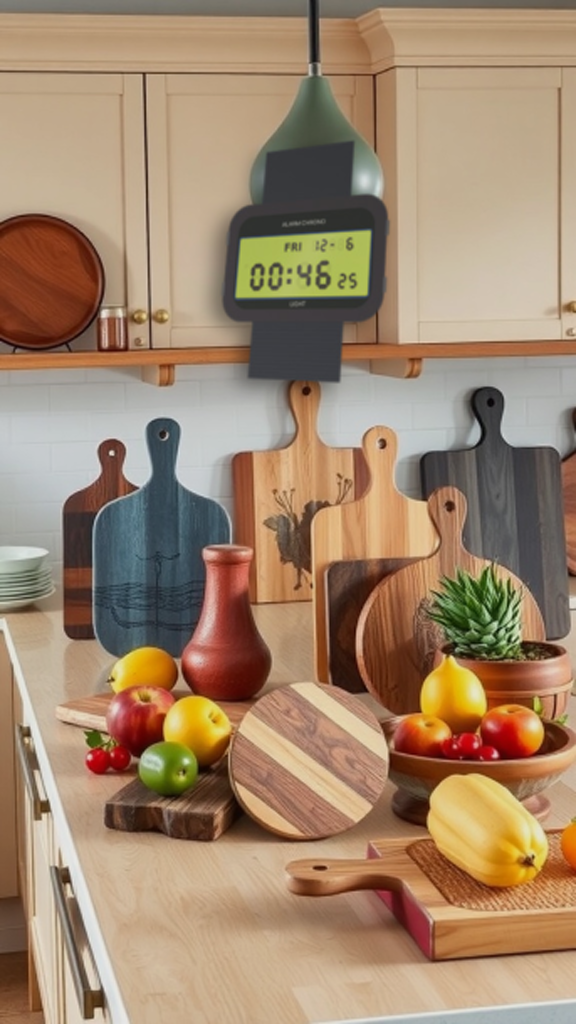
0:46:25
